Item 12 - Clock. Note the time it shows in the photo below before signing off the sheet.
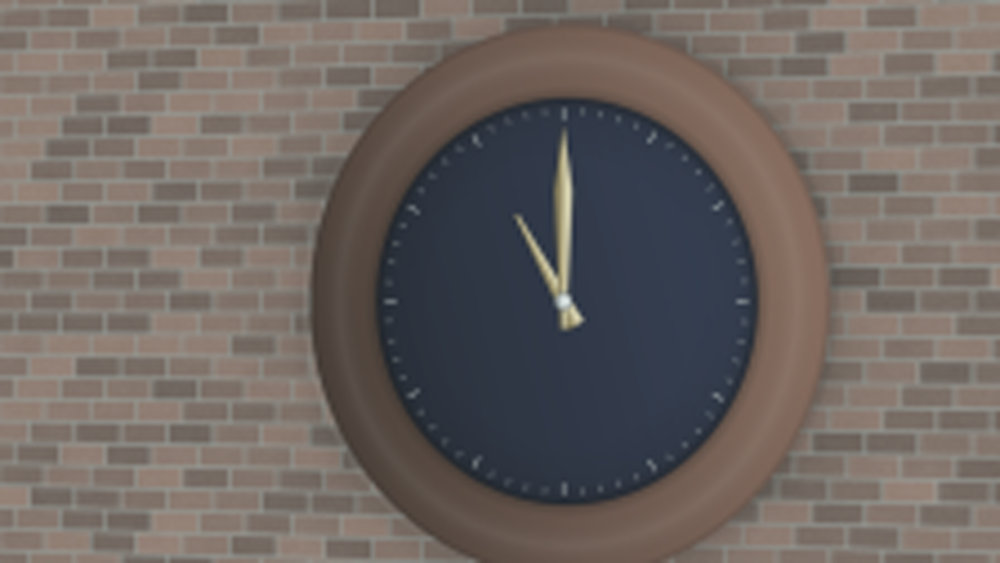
11:00
